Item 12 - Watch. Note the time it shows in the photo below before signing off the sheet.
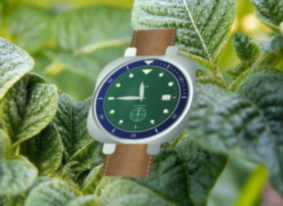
11:45
